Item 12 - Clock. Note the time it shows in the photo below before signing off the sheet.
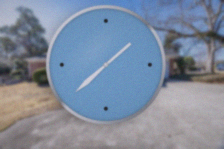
1:38
